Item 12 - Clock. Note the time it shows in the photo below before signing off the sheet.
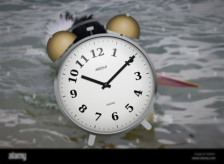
10:10
